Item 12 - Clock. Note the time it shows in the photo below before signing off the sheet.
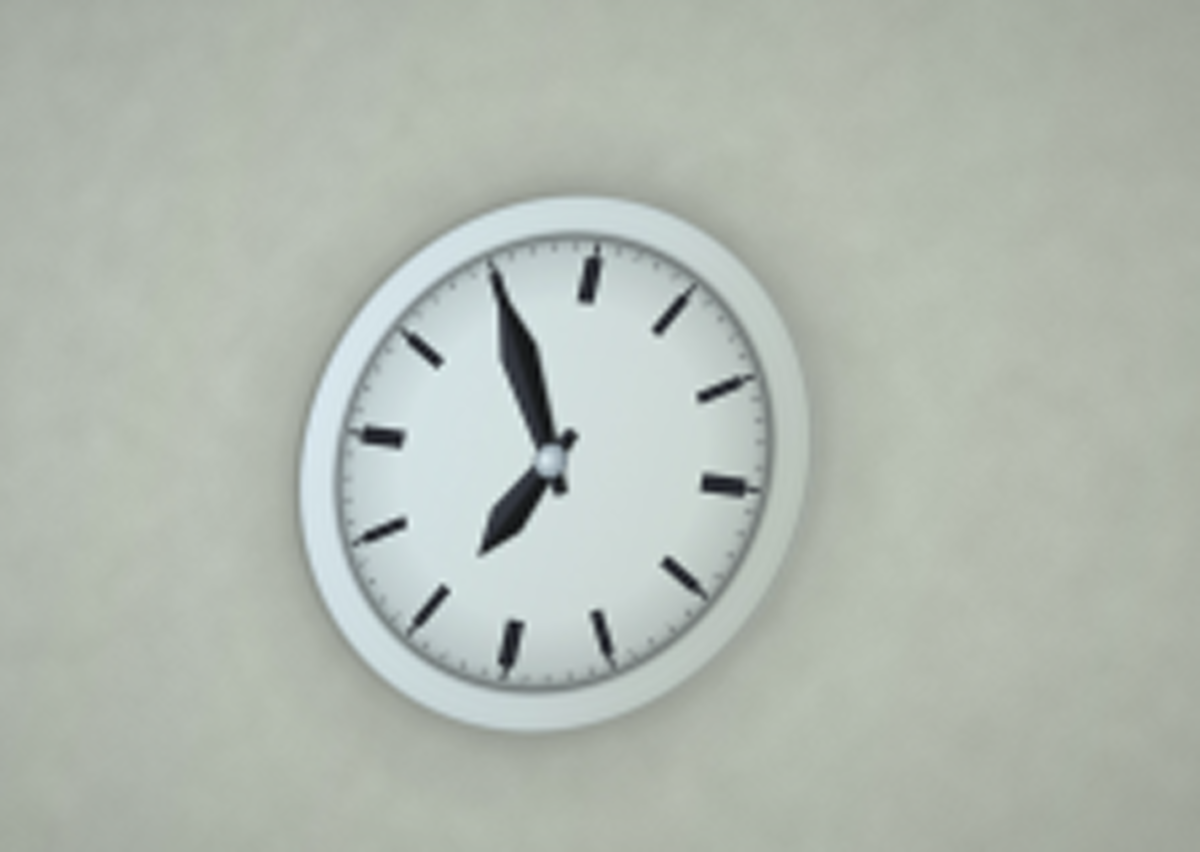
6:55
